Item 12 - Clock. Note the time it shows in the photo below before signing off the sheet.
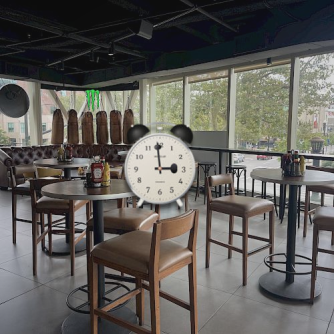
2:59
